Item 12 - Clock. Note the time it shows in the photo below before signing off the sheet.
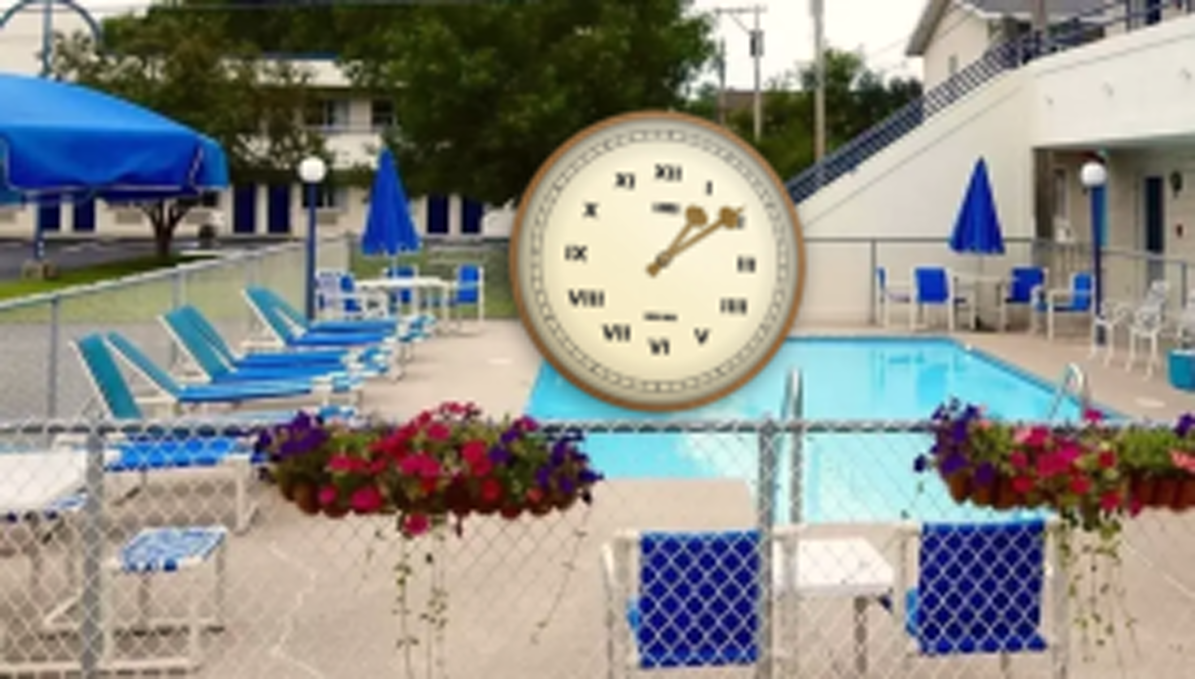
1:09
